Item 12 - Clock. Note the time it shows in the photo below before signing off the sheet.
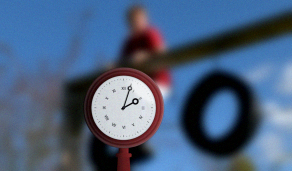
2:03
